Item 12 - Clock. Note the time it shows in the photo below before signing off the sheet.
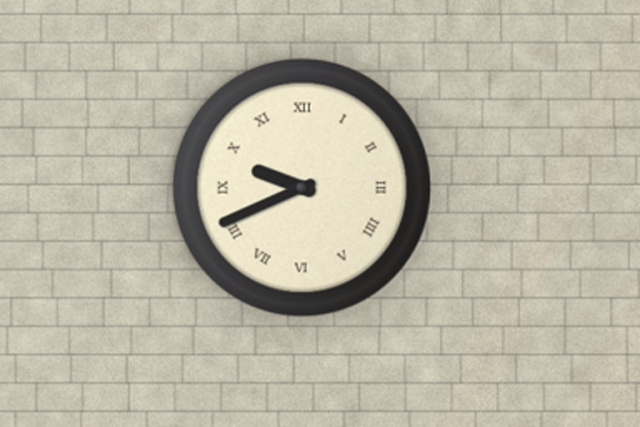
9:41
